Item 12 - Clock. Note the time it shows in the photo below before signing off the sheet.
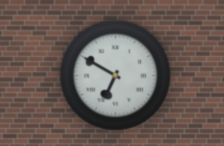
6:50
